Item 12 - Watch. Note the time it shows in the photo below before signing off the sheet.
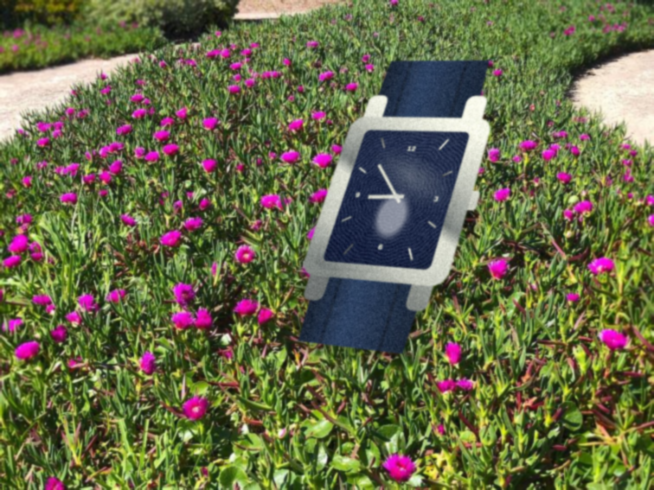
8:53
